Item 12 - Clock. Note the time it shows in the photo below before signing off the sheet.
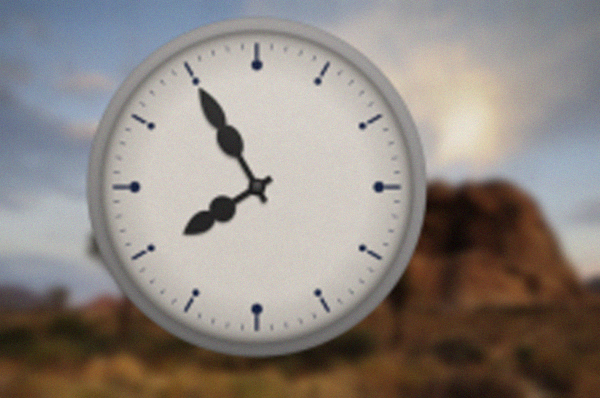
7:55
